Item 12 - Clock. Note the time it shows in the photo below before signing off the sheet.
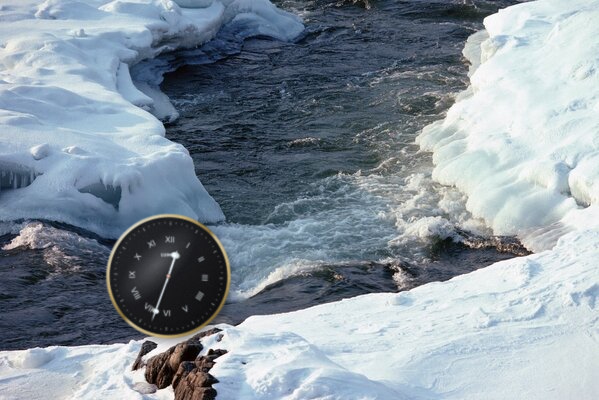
12:33
